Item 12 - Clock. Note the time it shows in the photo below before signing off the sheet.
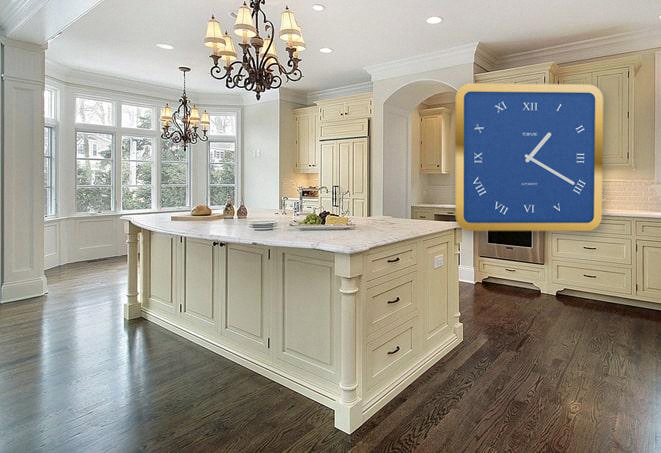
1:20
